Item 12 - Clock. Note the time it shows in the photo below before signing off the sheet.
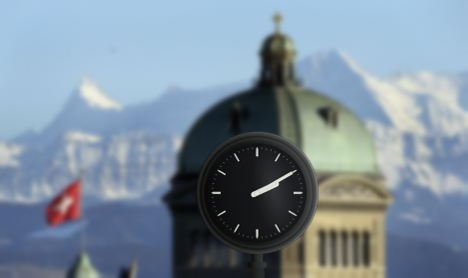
2:10
